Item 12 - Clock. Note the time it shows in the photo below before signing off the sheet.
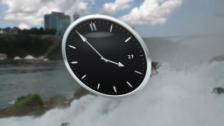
3:55
